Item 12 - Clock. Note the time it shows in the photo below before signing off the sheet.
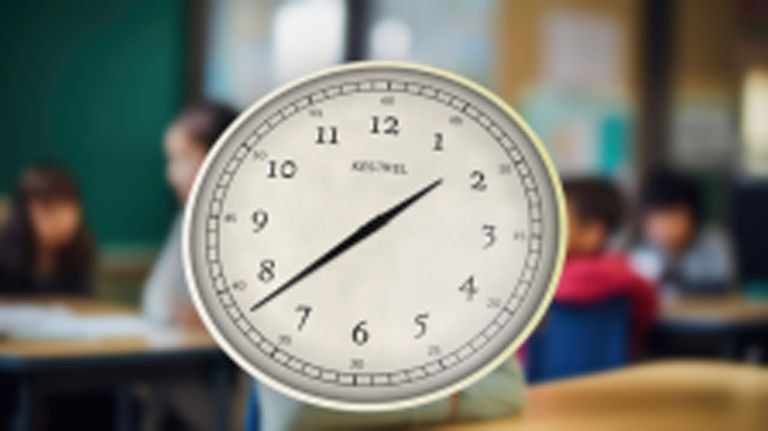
1:38
